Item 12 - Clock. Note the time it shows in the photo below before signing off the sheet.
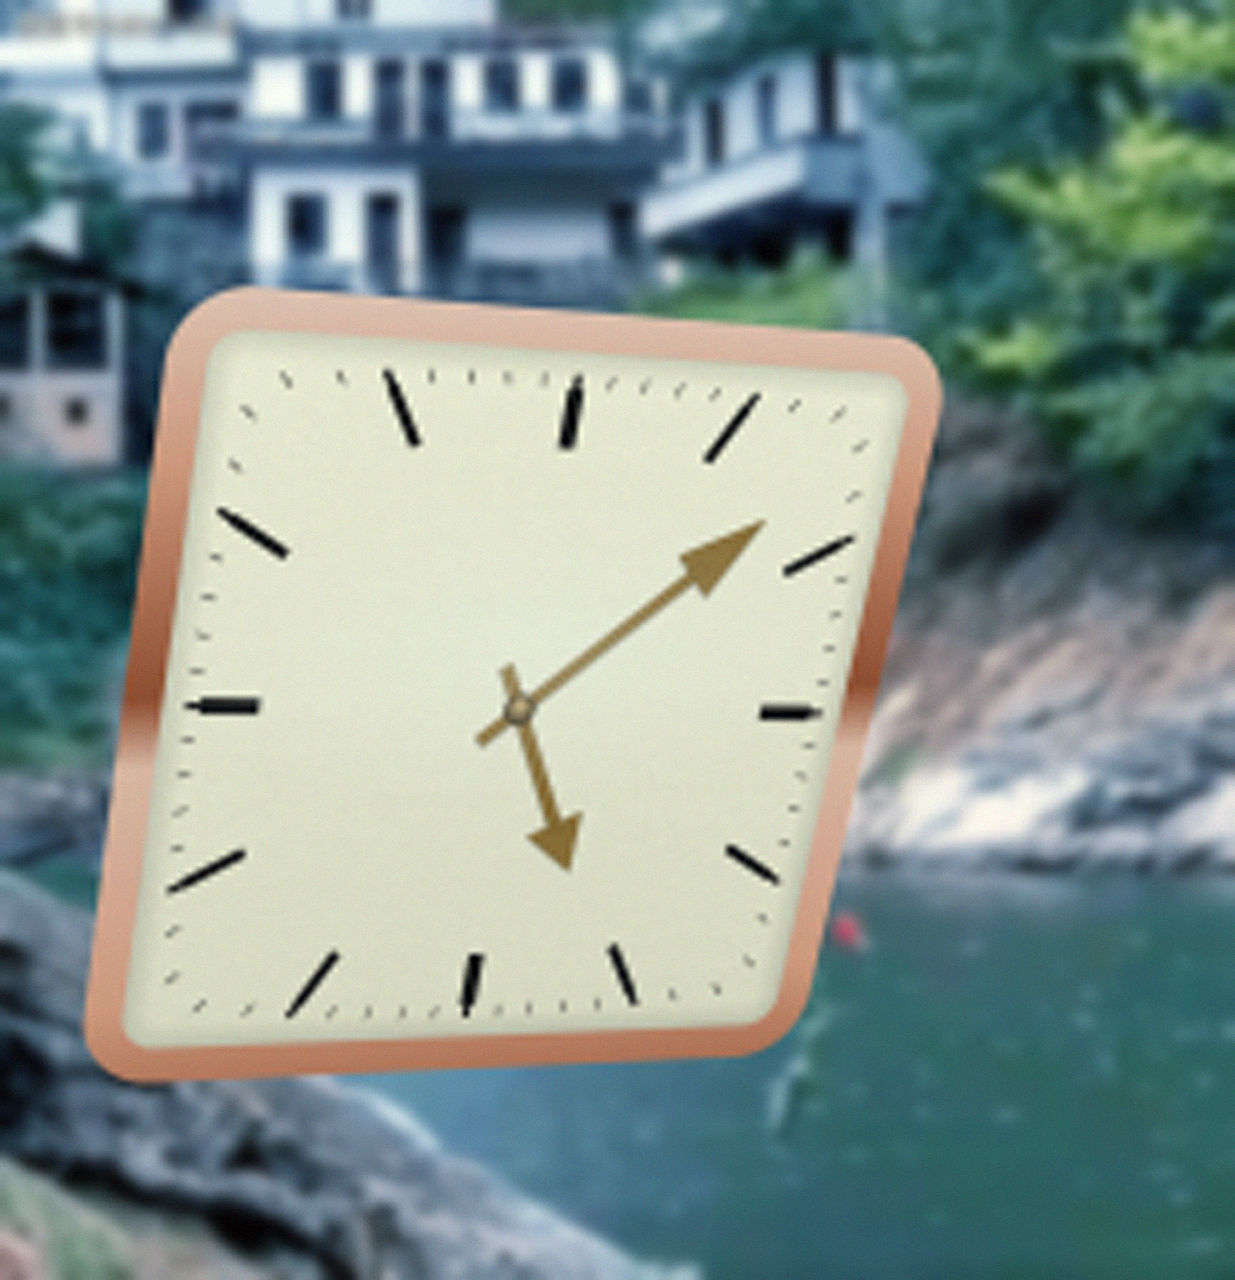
5:08
